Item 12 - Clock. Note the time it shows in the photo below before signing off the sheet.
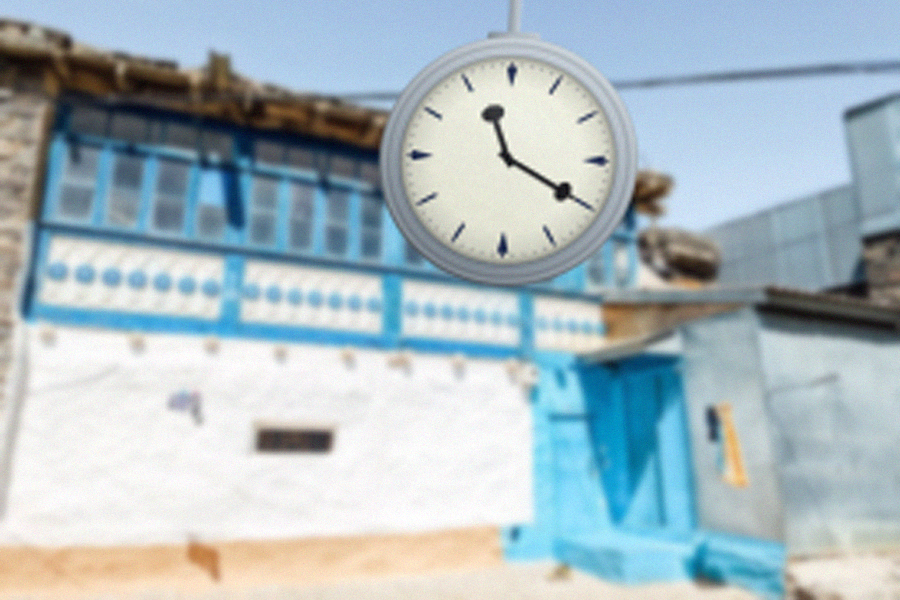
11:20
